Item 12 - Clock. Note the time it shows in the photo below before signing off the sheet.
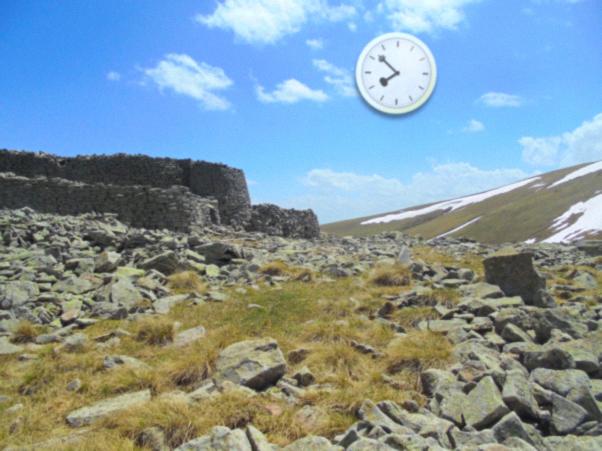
7:52
